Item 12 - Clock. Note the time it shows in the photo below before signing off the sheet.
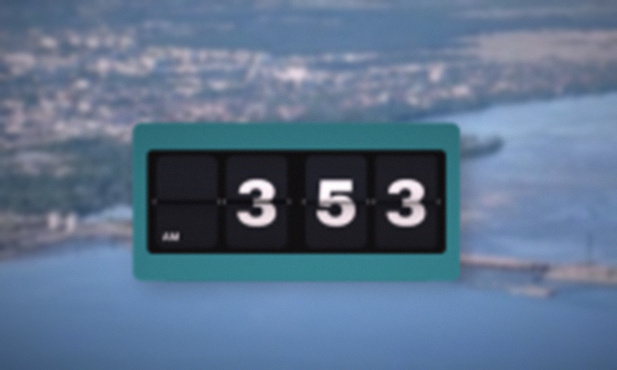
3:53
